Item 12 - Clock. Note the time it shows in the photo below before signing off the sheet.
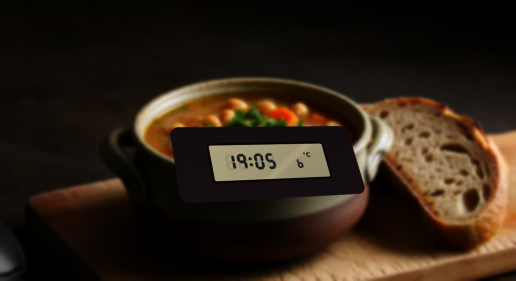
19:05
